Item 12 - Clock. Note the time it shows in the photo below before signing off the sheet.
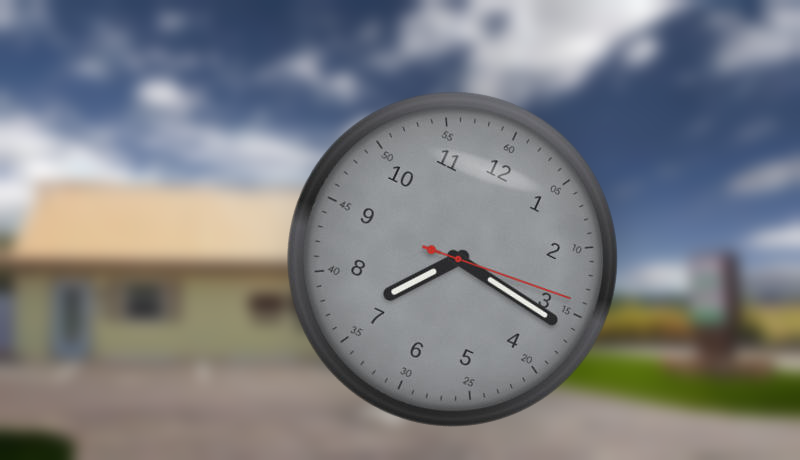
7:16:14
